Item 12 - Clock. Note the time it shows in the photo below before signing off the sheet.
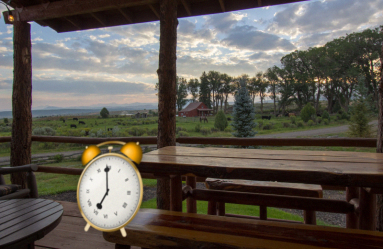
6:59
